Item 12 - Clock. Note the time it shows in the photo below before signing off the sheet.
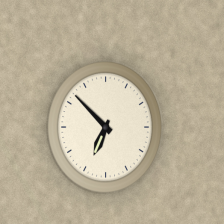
6:52
